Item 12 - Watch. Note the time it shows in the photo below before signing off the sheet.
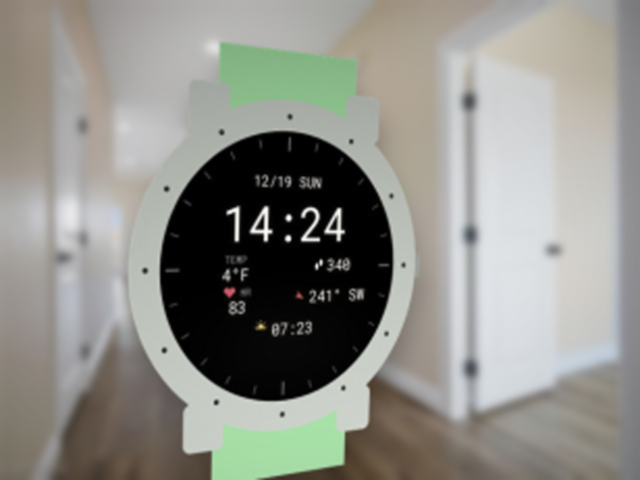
14:24
